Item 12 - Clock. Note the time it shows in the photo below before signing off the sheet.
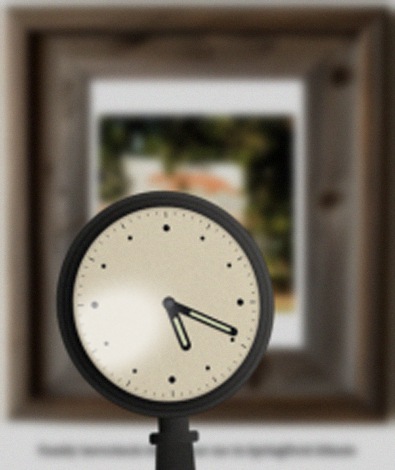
5:19
